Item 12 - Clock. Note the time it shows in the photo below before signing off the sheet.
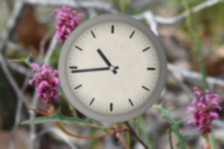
10:44
